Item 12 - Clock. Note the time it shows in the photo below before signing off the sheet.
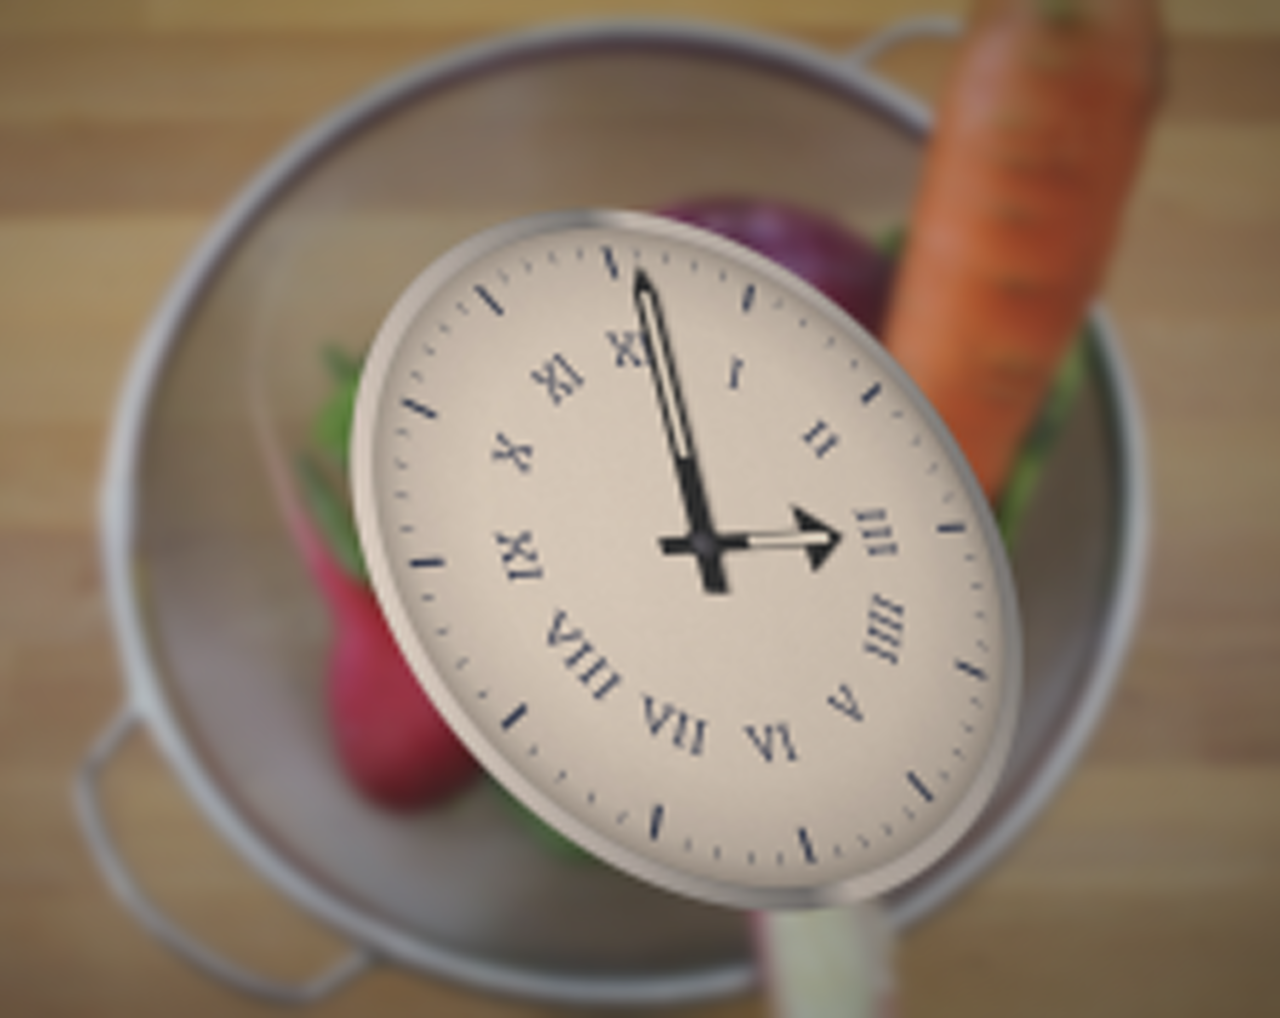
3:01
